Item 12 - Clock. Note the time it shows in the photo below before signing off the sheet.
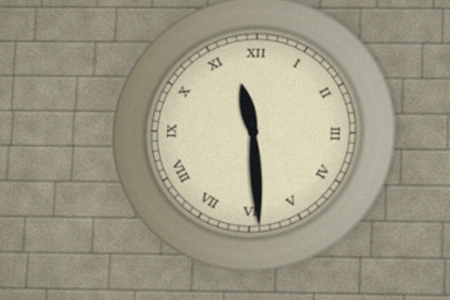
11:29
